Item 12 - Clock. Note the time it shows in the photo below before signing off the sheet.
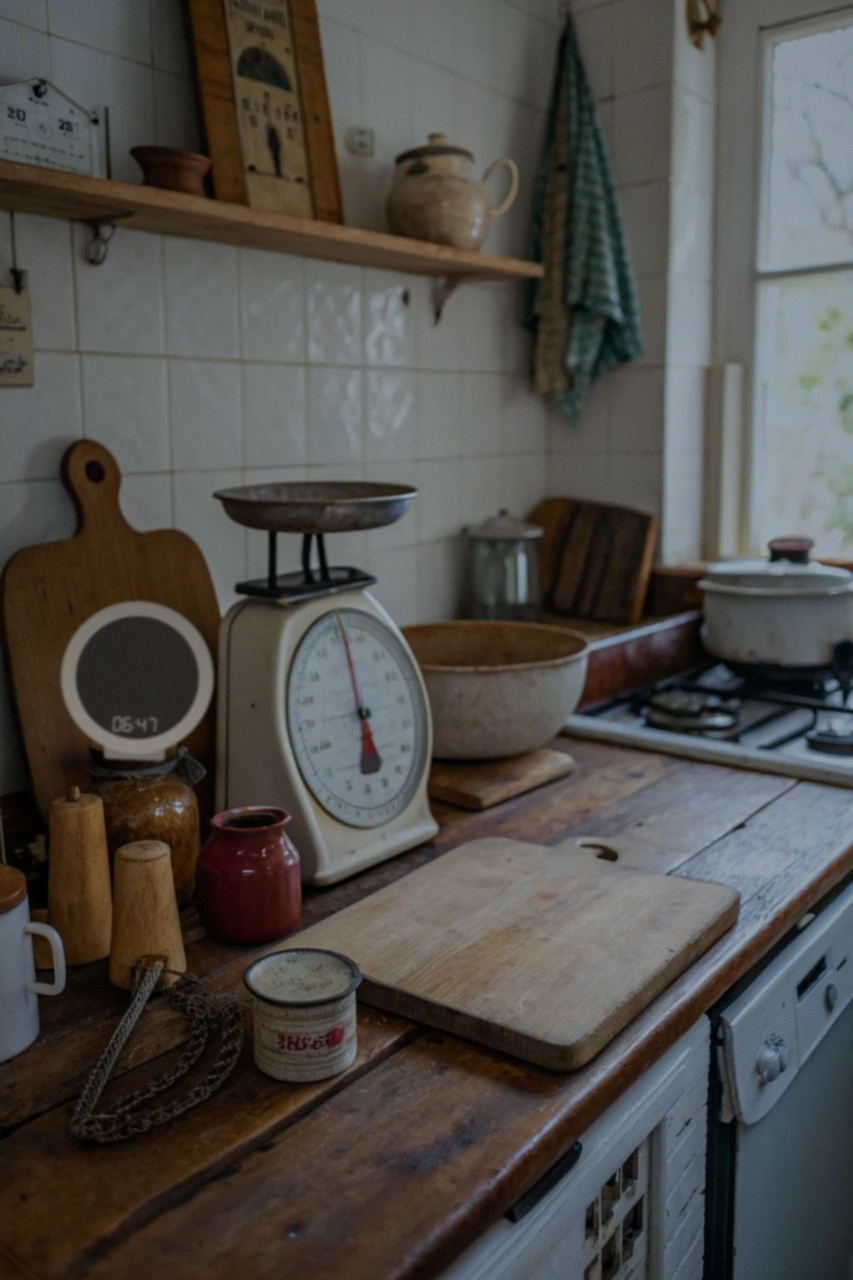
6:47
